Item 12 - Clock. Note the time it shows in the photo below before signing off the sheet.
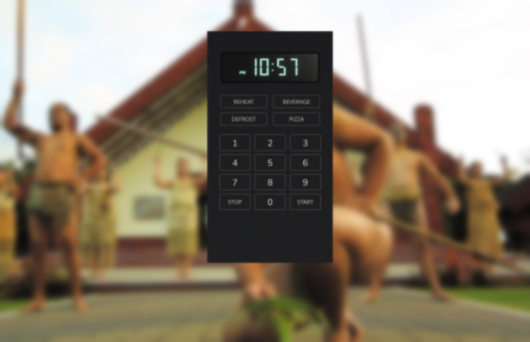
10:57
